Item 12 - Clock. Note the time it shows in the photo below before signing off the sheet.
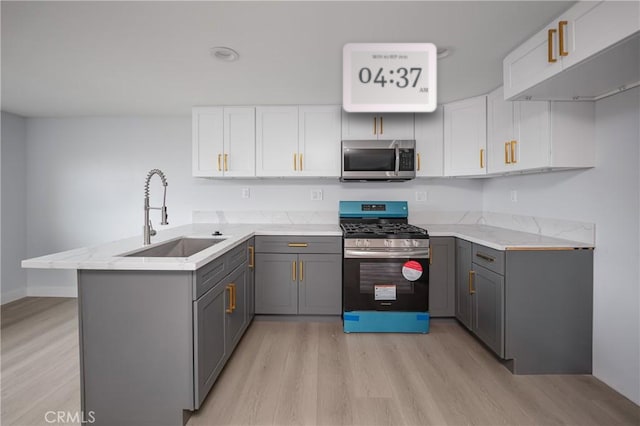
4:37
